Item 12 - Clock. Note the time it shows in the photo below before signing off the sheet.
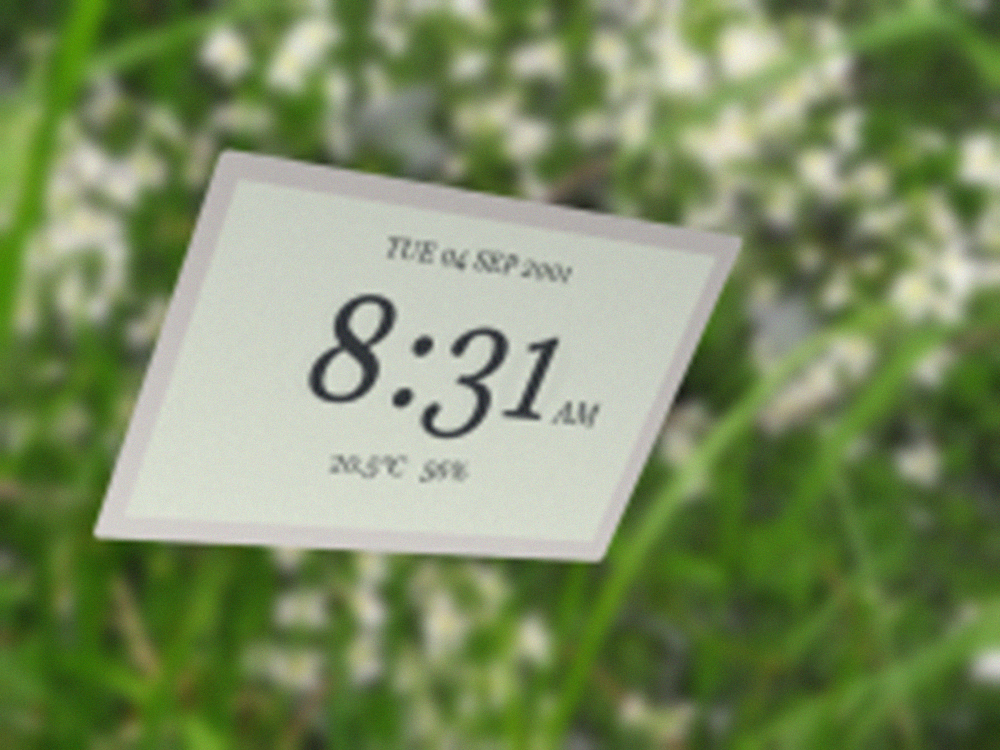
8:31
